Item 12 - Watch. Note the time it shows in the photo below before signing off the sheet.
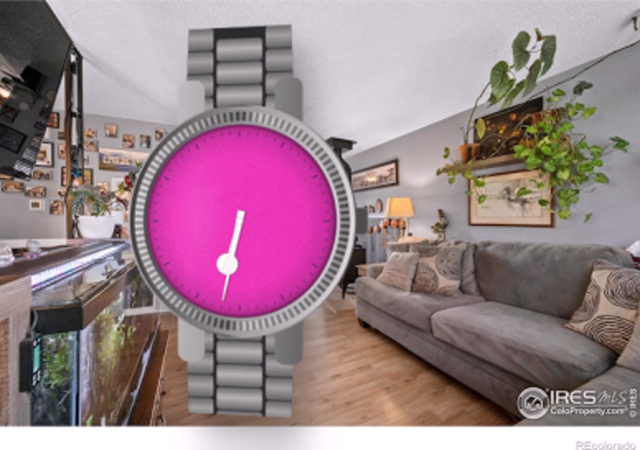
6:32
